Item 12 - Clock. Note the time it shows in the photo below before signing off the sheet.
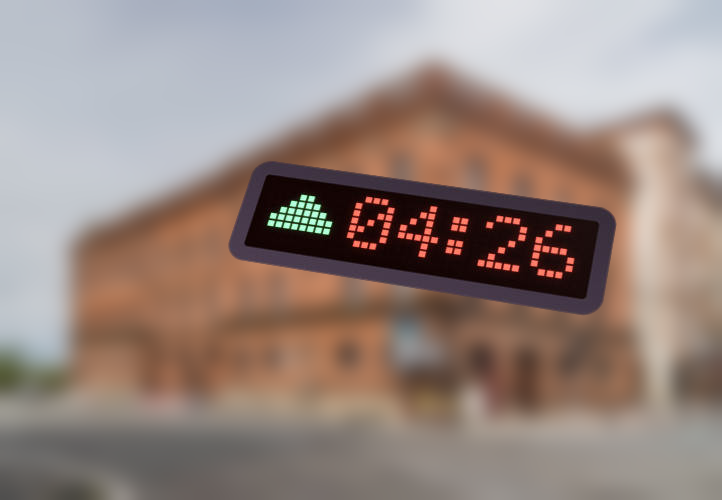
4:26
